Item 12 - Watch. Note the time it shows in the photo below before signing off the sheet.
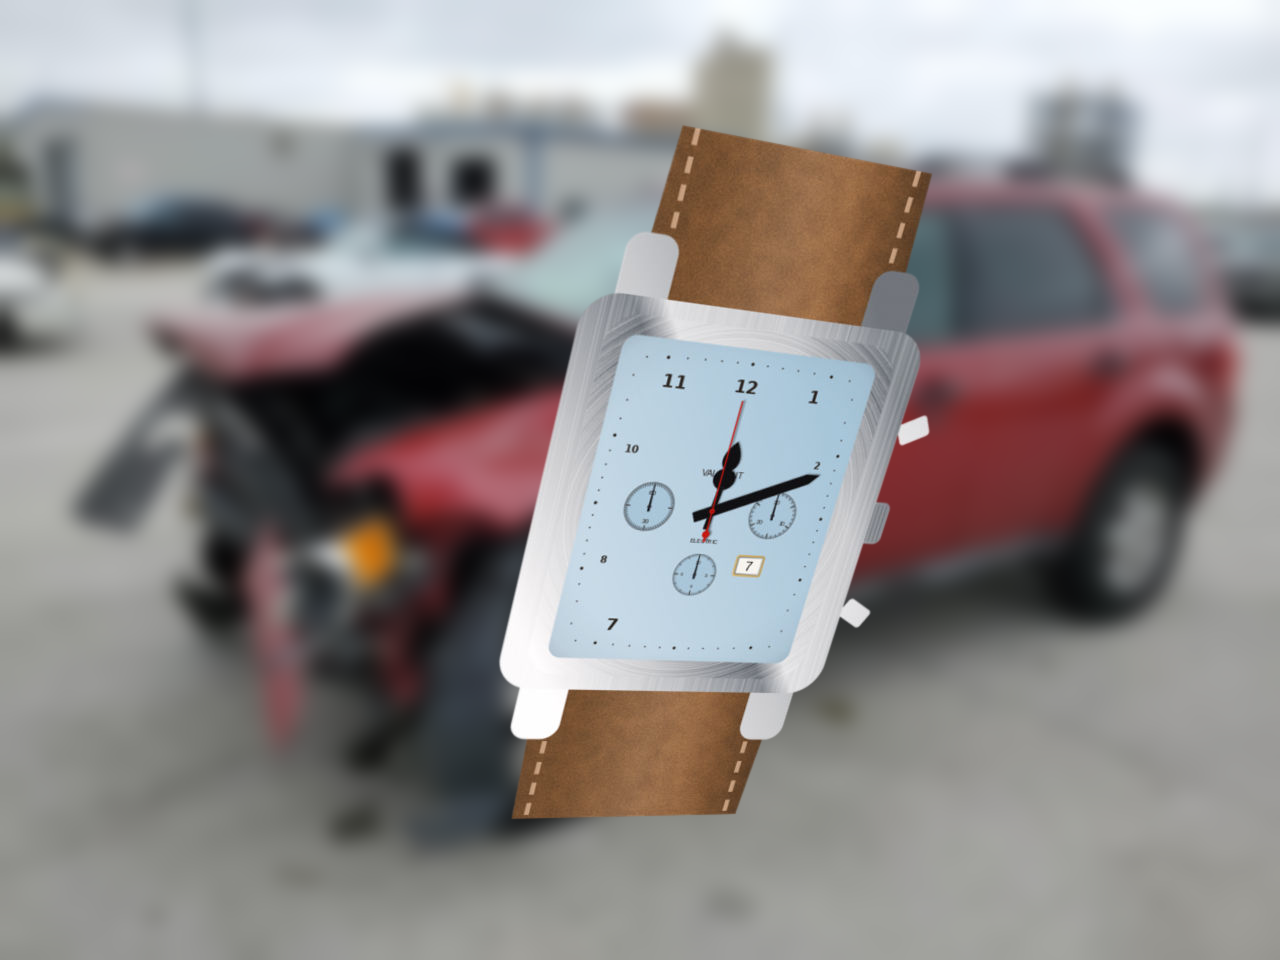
12:11
